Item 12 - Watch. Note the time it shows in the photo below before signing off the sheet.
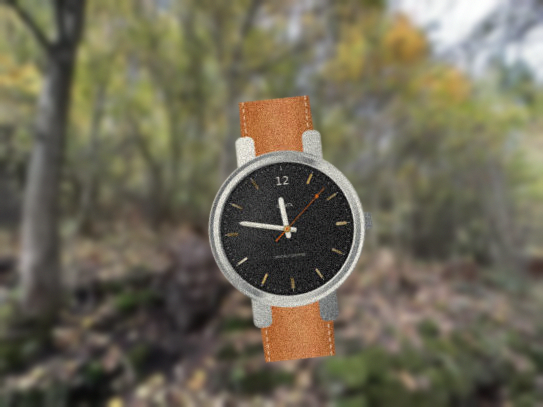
11:47:08
